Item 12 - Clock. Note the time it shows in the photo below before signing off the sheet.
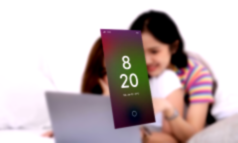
8:20
